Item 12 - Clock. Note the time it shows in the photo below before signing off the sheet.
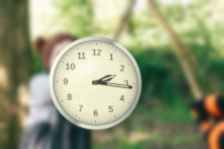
2:16
